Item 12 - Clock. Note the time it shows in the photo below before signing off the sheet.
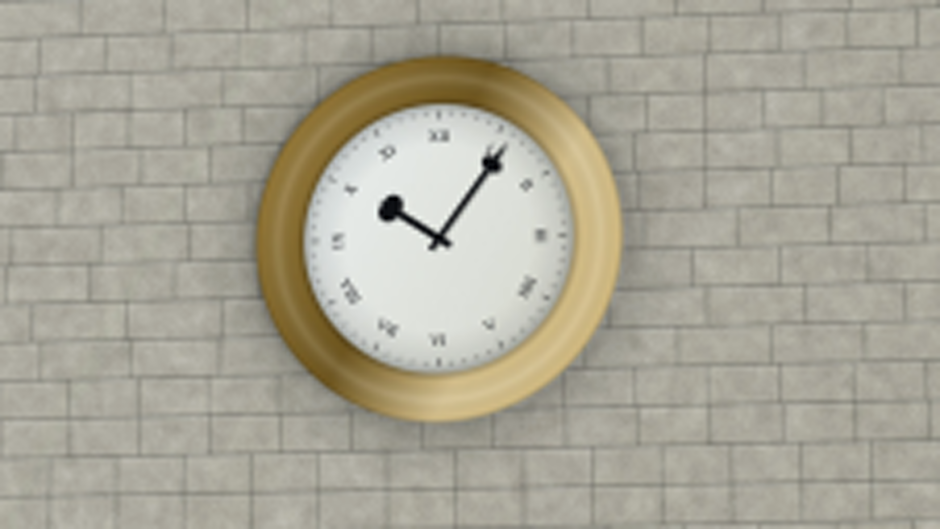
10:06
